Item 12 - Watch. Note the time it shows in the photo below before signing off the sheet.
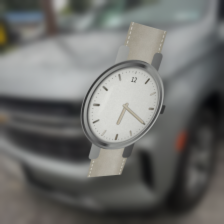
6:20
